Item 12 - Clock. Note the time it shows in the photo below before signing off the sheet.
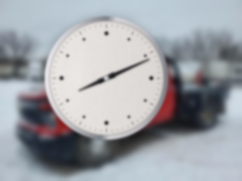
8:11
